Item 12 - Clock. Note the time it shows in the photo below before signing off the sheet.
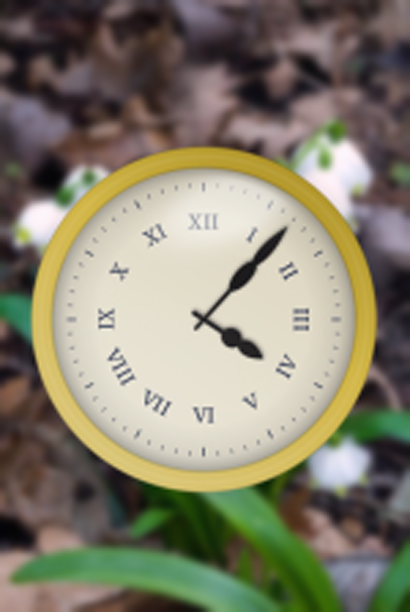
4:07
